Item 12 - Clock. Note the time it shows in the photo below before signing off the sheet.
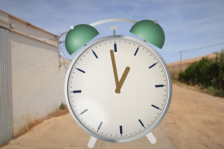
12:59
